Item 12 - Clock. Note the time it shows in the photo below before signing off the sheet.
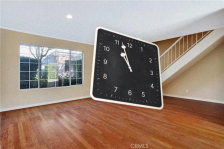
10:57
